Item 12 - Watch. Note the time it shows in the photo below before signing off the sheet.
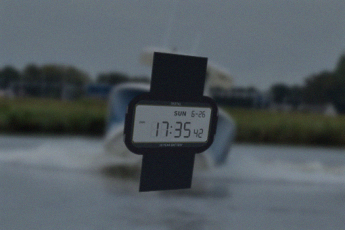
17:35:42
